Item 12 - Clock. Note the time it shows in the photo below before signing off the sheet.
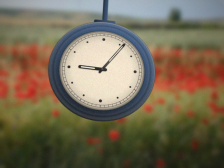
9:06
